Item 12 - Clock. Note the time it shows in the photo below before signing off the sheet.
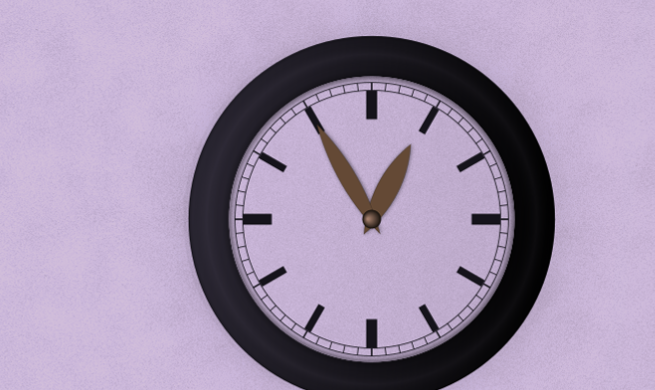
12:55
